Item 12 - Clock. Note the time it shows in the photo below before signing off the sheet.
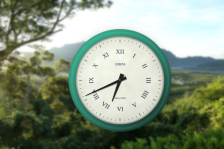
6:41
